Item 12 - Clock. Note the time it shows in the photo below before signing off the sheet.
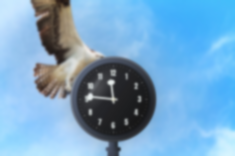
11:46
